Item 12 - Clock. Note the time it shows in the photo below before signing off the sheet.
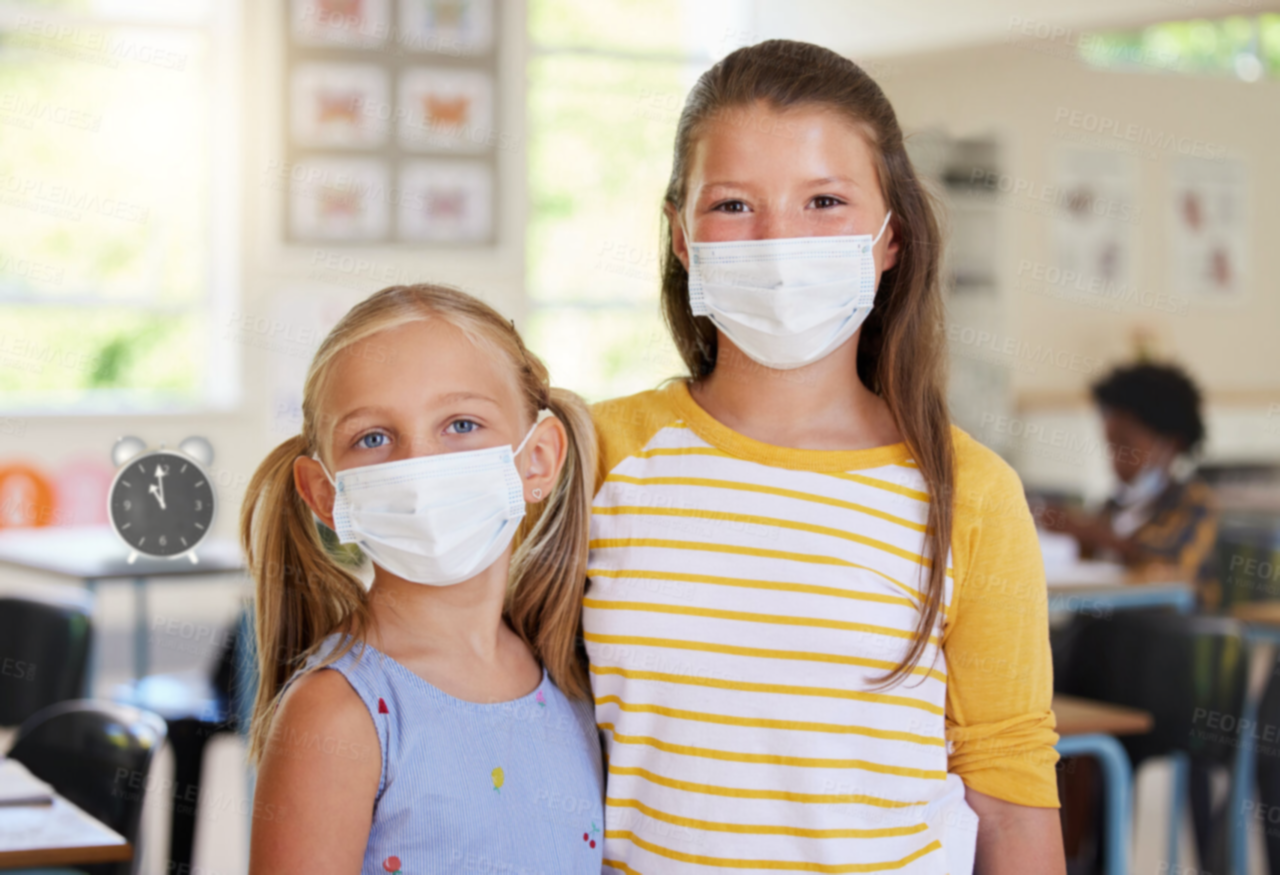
10:59
